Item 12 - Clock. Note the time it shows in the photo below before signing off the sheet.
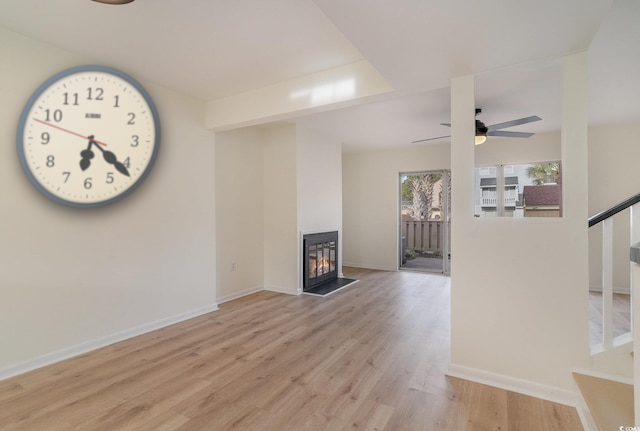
6:21:48
